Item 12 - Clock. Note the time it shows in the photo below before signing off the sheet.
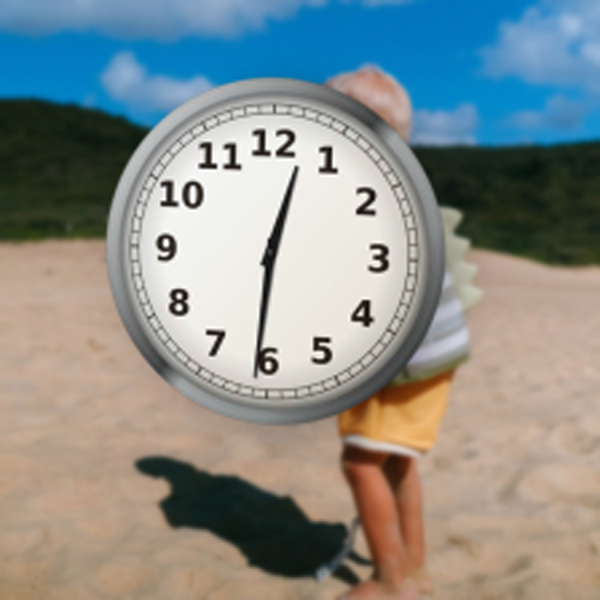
12:31
